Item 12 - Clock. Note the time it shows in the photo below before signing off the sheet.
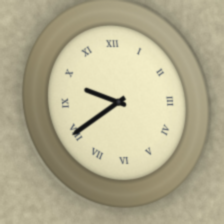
9:40
